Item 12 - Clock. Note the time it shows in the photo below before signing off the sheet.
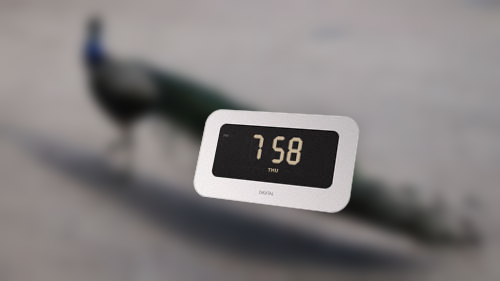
7:58
